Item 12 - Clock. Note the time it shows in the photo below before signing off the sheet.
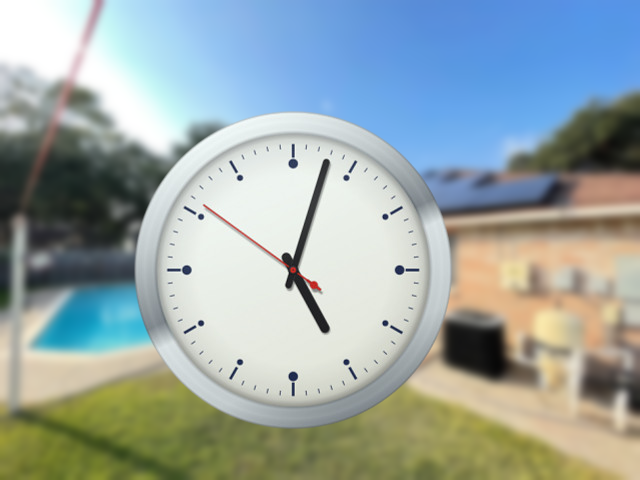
5:02:51
